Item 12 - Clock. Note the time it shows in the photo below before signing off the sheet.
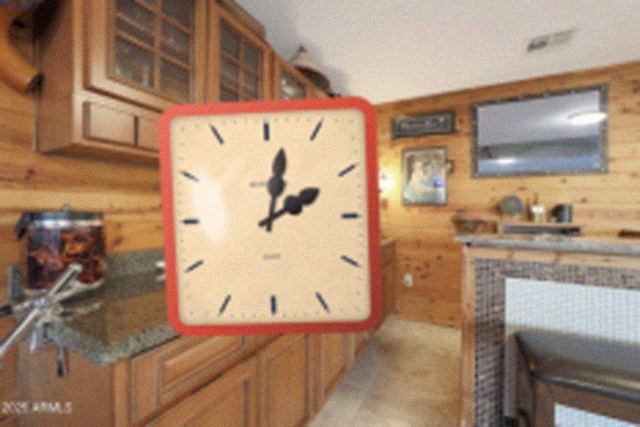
2:02
